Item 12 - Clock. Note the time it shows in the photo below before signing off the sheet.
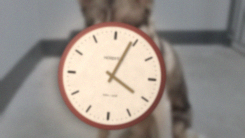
4:04
